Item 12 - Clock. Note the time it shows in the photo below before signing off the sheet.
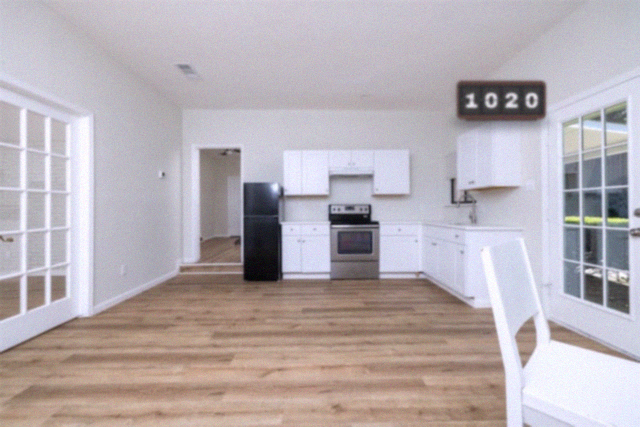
10:20
